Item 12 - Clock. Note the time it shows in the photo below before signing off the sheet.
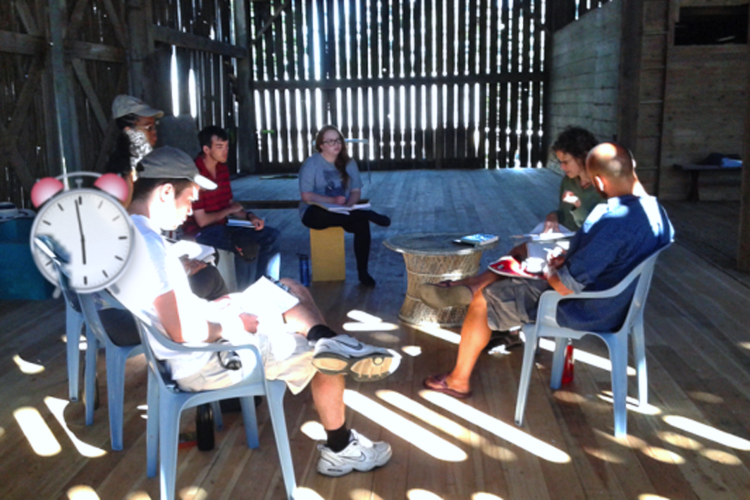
5:59
